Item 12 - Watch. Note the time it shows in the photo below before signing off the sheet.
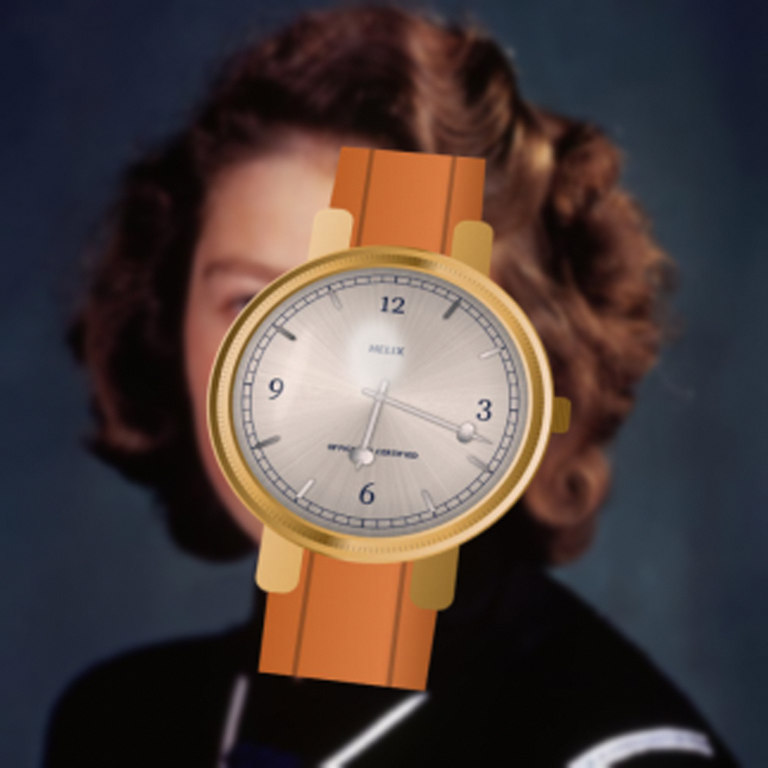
6:18
